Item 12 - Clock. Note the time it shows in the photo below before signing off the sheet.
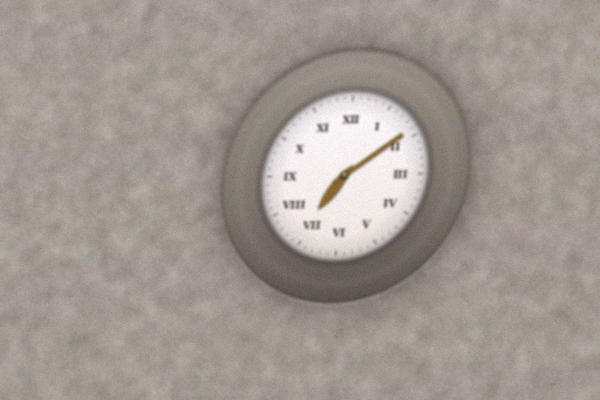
7:09
